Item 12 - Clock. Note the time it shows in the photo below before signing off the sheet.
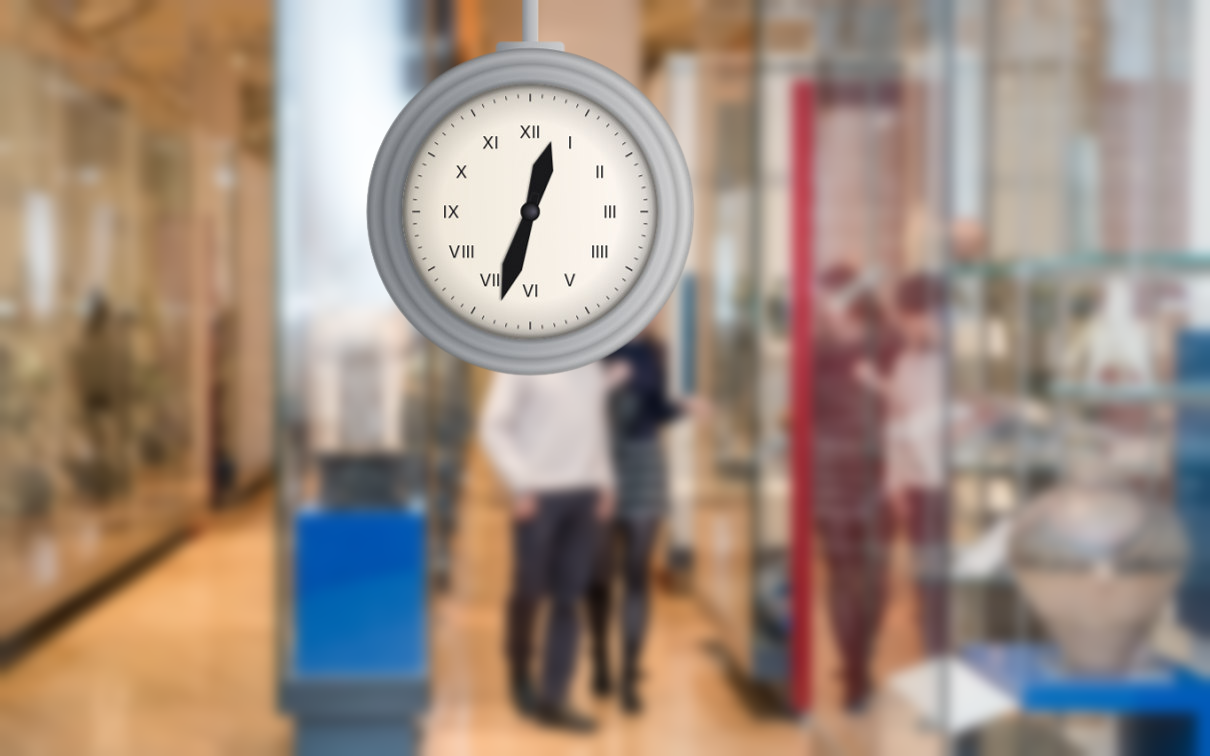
12:33
